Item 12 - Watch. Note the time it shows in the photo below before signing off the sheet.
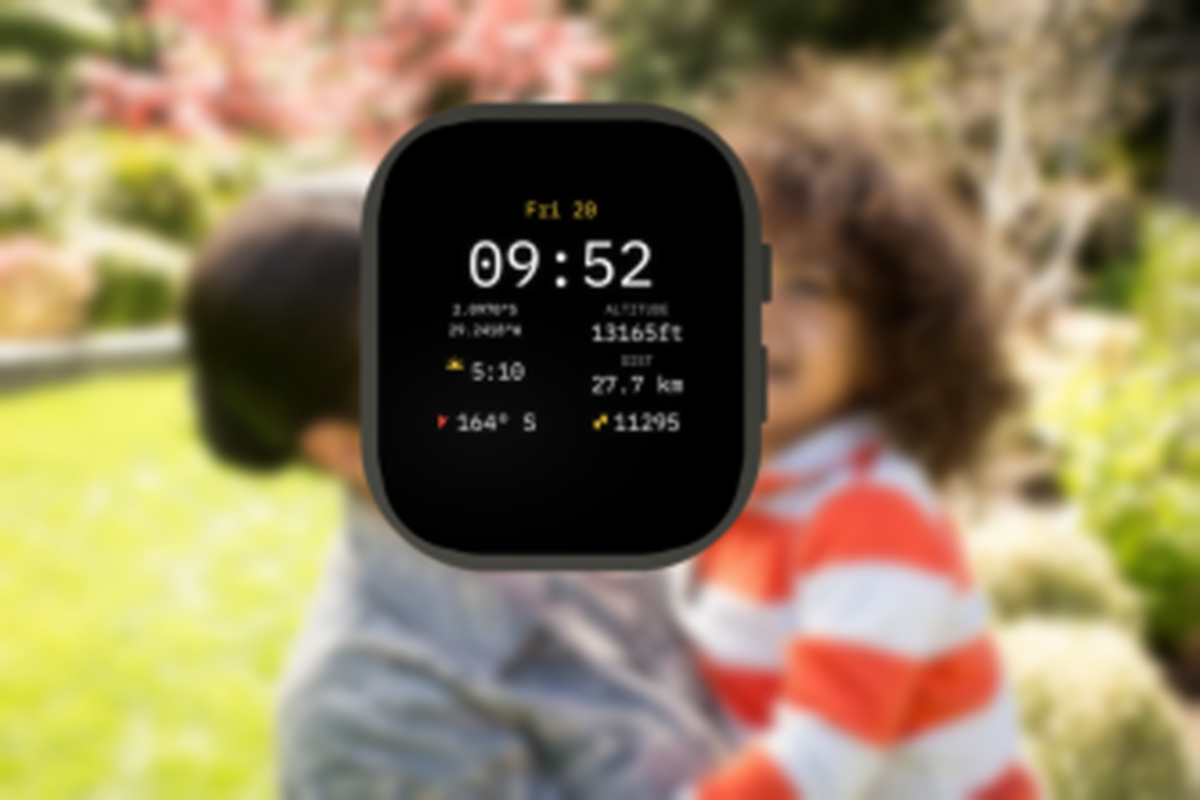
9:52
